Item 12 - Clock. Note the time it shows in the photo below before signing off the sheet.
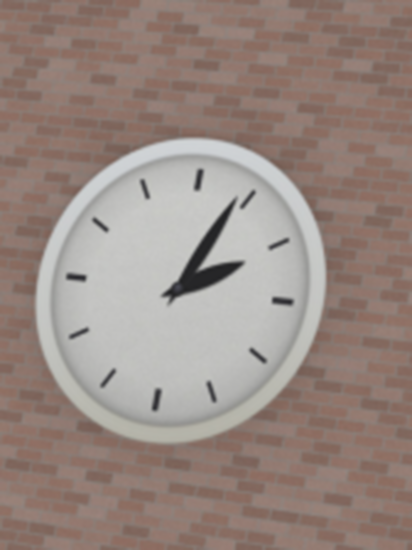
2:04
